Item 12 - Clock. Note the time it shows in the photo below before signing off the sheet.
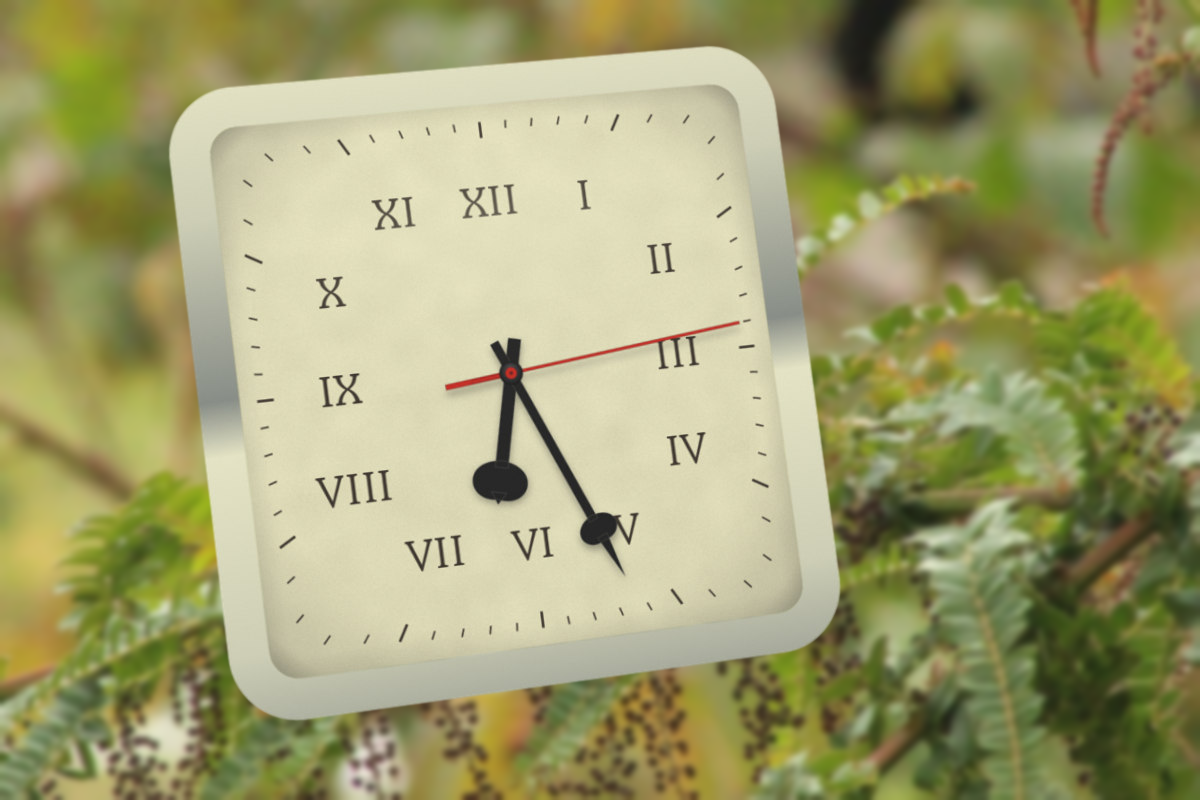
6:26:14
